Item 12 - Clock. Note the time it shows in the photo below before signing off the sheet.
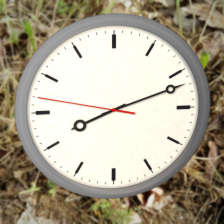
8:11:47
